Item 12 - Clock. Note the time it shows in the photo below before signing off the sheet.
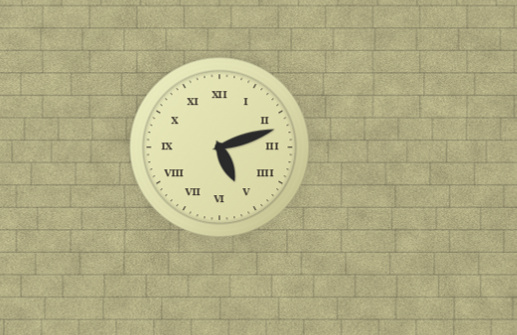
5:12
